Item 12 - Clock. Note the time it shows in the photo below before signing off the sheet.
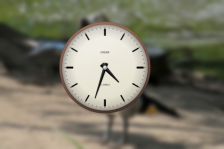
4:33
